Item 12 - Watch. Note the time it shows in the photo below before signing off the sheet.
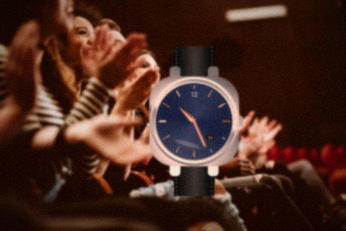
10:26
